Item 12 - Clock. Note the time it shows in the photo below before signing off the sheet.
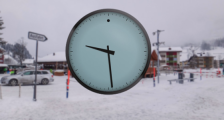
9:29
